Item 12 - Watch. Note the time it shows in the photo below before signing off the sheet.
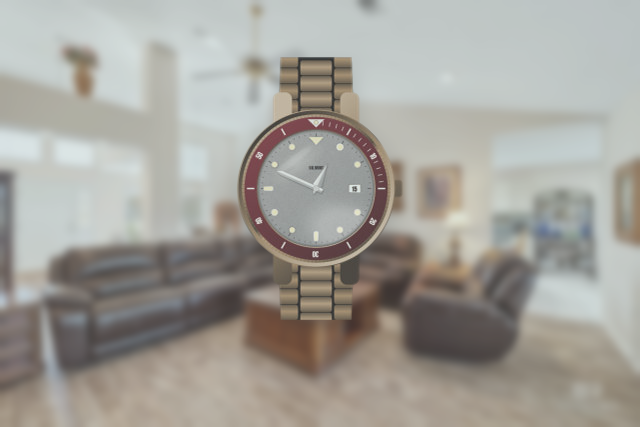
12:49
